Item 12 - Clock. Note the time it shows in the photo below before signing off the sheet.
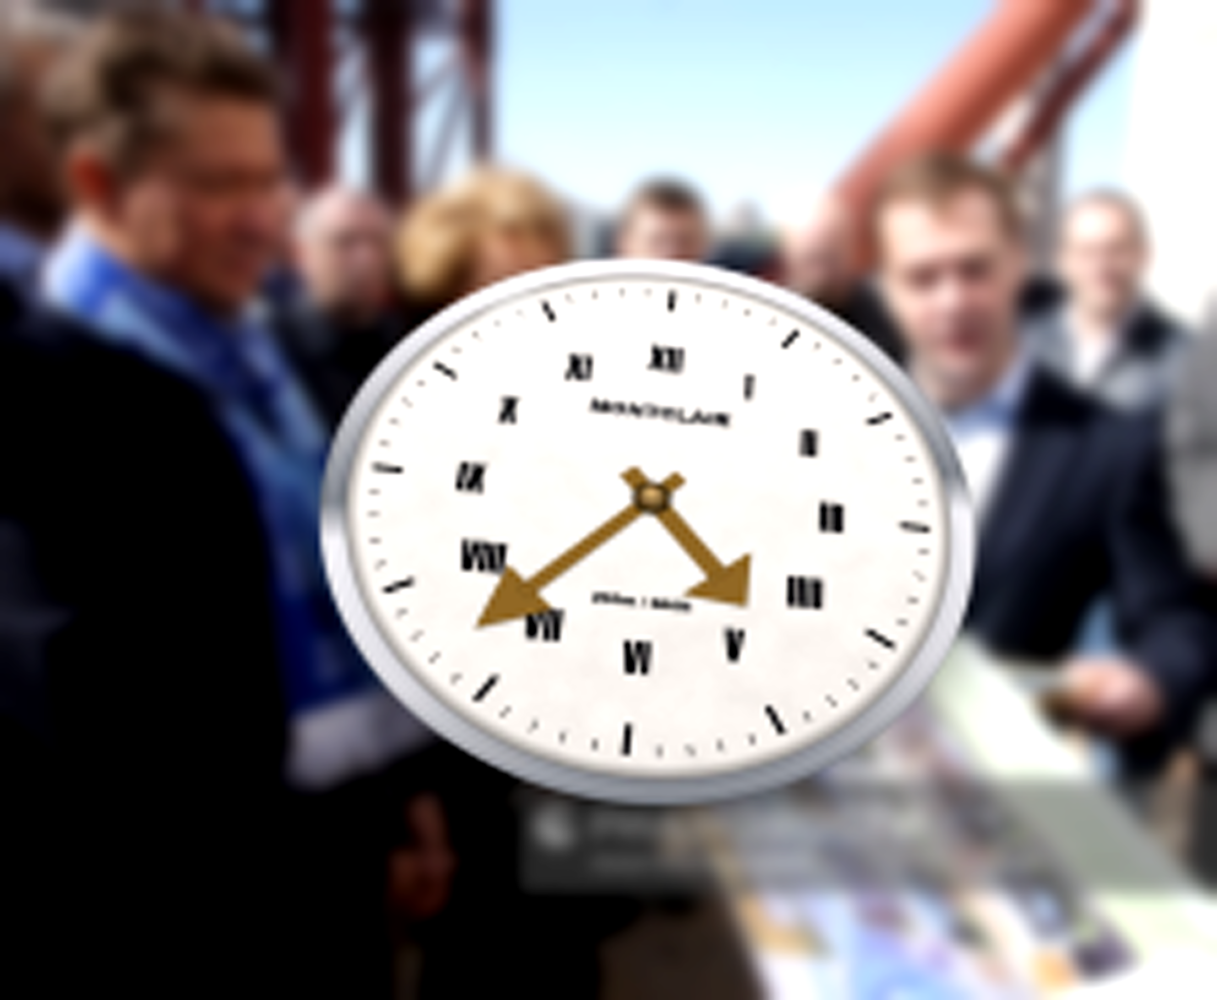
4:37
